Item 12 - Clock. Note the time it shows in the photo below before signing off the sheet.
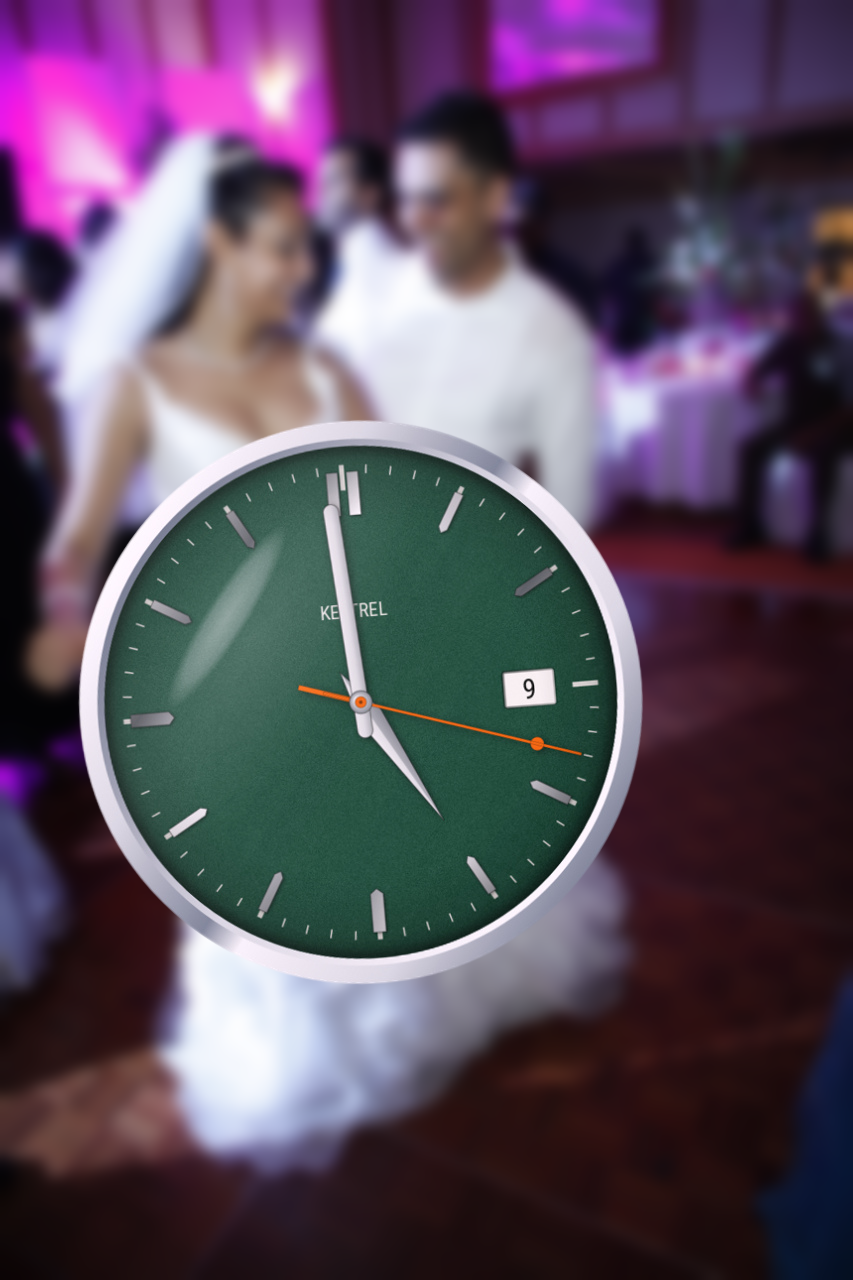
4:59:18
